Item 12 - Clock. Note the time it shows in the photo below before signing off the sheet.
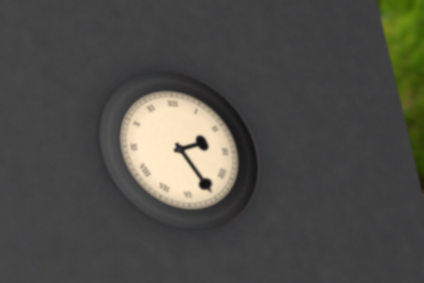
2:25
